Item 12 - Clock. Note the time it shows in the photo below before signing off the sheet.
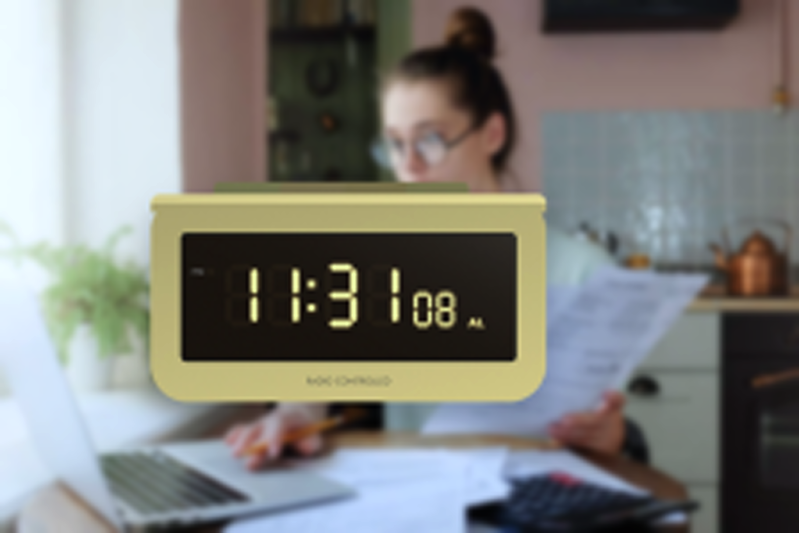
11:31:08
